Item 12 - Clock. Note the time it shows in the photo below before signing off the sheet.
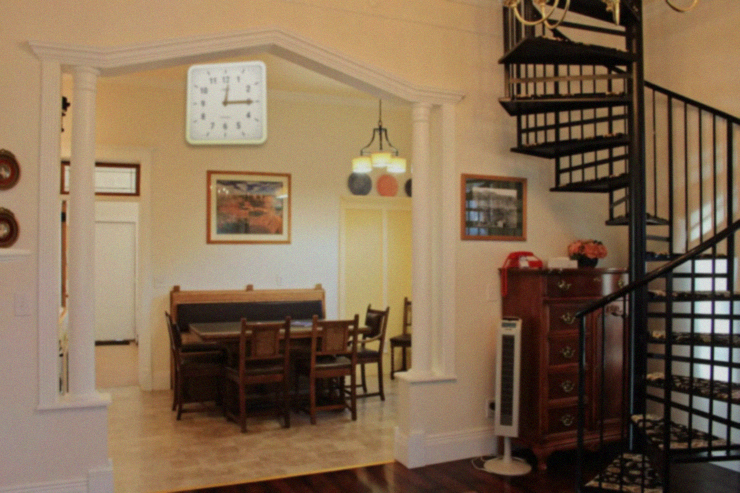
12:15
